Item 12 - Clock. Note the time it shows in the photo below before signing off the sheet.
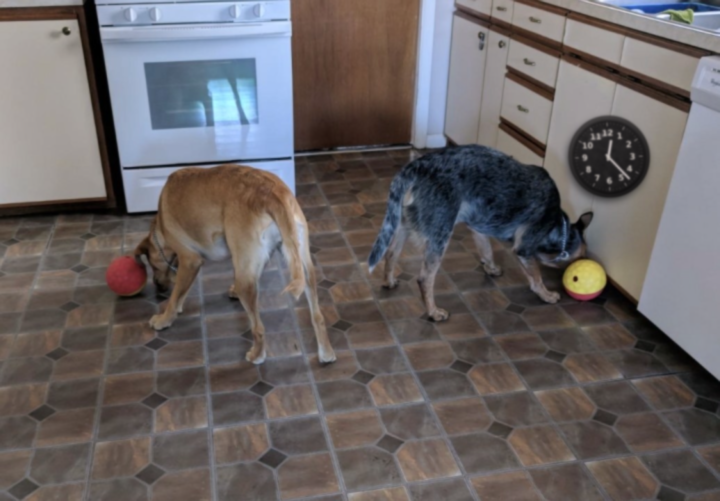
12:23
